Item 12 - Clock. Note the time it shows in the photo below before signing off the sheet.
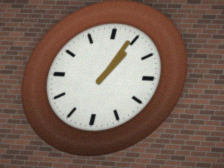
1:04
